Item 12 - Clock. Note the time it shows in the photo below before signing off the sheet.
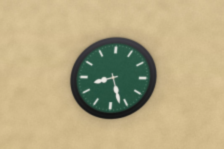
8:27
